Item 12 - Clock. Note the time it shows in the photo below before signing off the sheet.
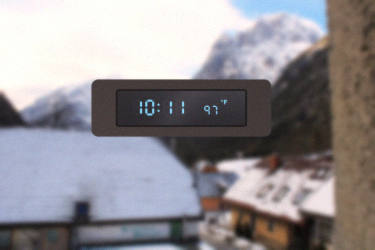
10:11
